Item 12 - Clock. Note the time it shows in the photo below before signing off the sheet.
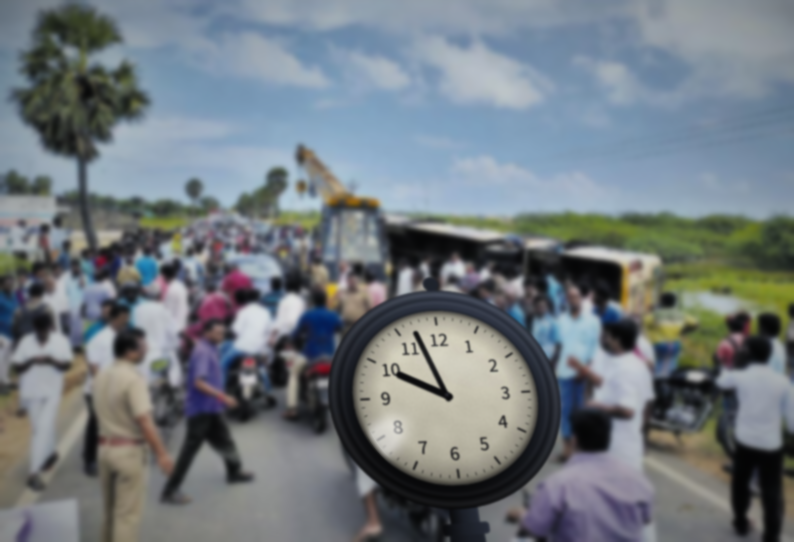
9:57
